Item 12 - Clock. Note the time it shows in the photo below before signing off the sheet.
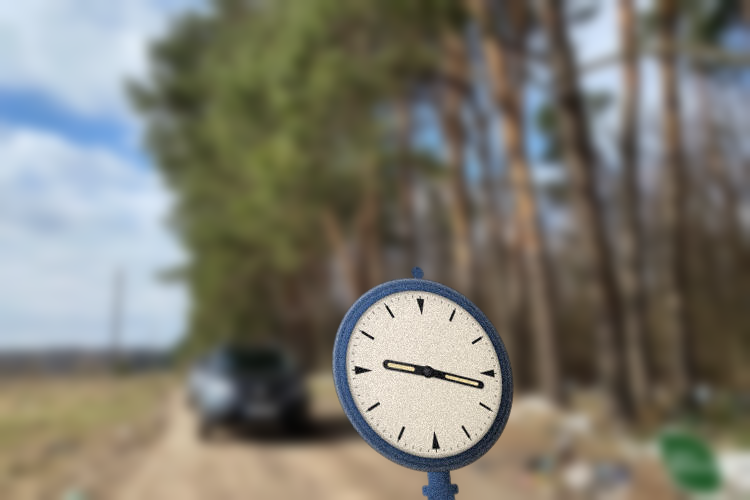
9:17
